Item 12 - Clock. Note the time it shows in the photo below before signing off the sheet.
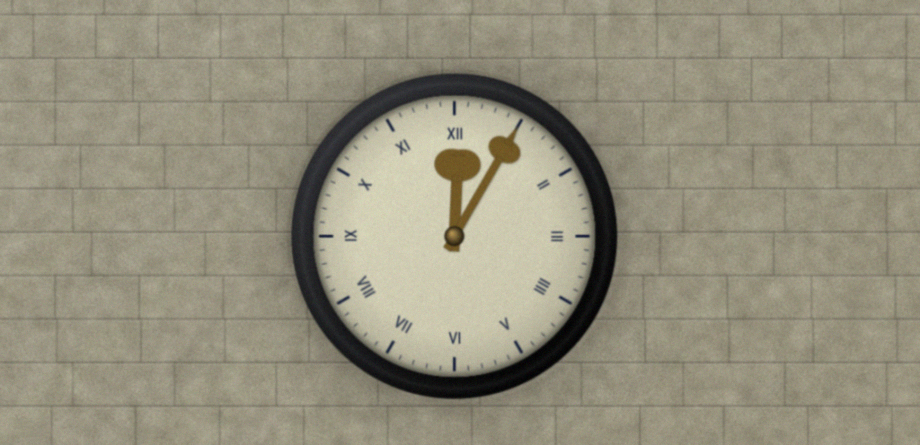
12:05
